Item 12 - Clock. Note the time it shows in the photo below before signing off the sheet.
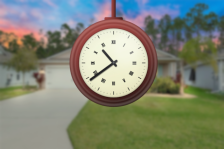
10:39
